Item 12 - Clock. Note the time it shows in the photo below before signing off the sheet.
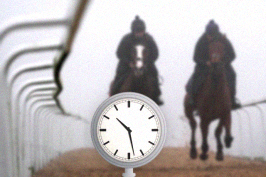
10:28
